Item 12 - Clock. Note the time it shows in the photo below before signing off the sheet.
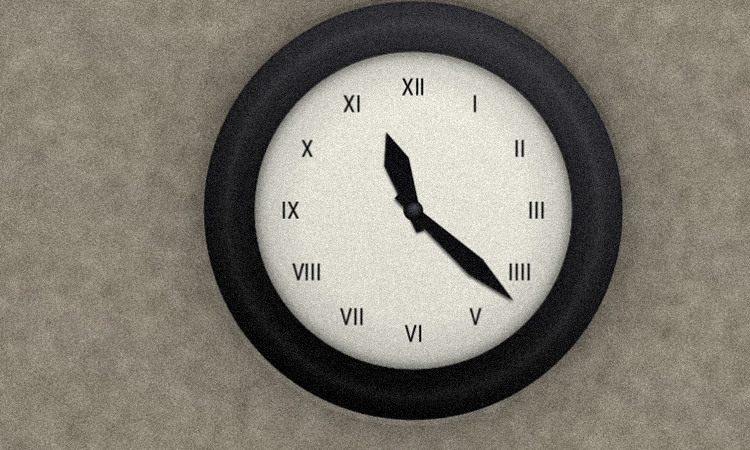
11:22
